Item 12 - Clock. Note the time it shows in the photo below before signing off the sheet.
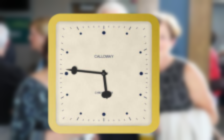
5:46
